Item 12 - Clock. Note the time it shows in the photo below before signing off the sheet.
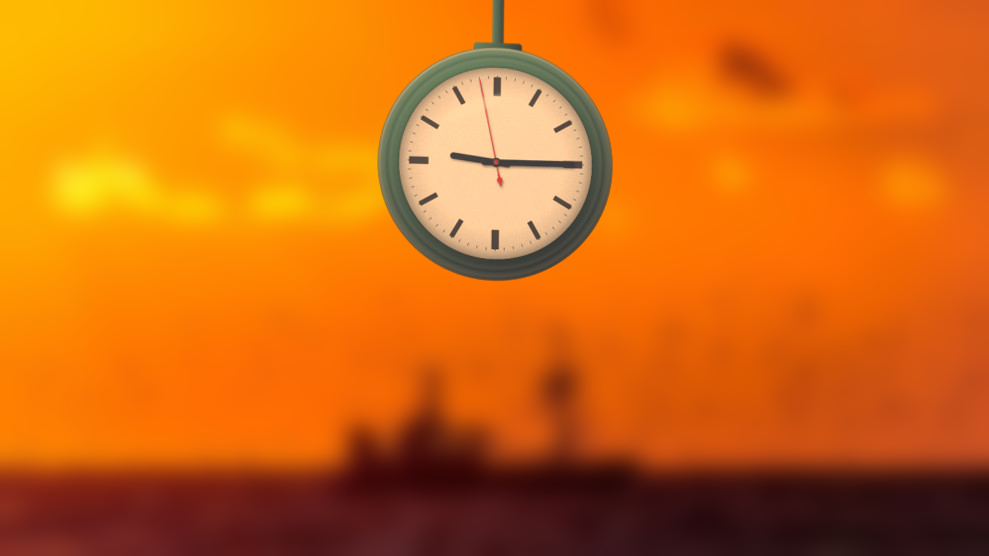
9:14:58
